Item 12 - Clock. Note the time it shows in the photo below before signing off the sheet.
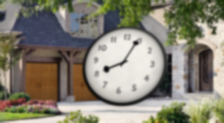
8:04
